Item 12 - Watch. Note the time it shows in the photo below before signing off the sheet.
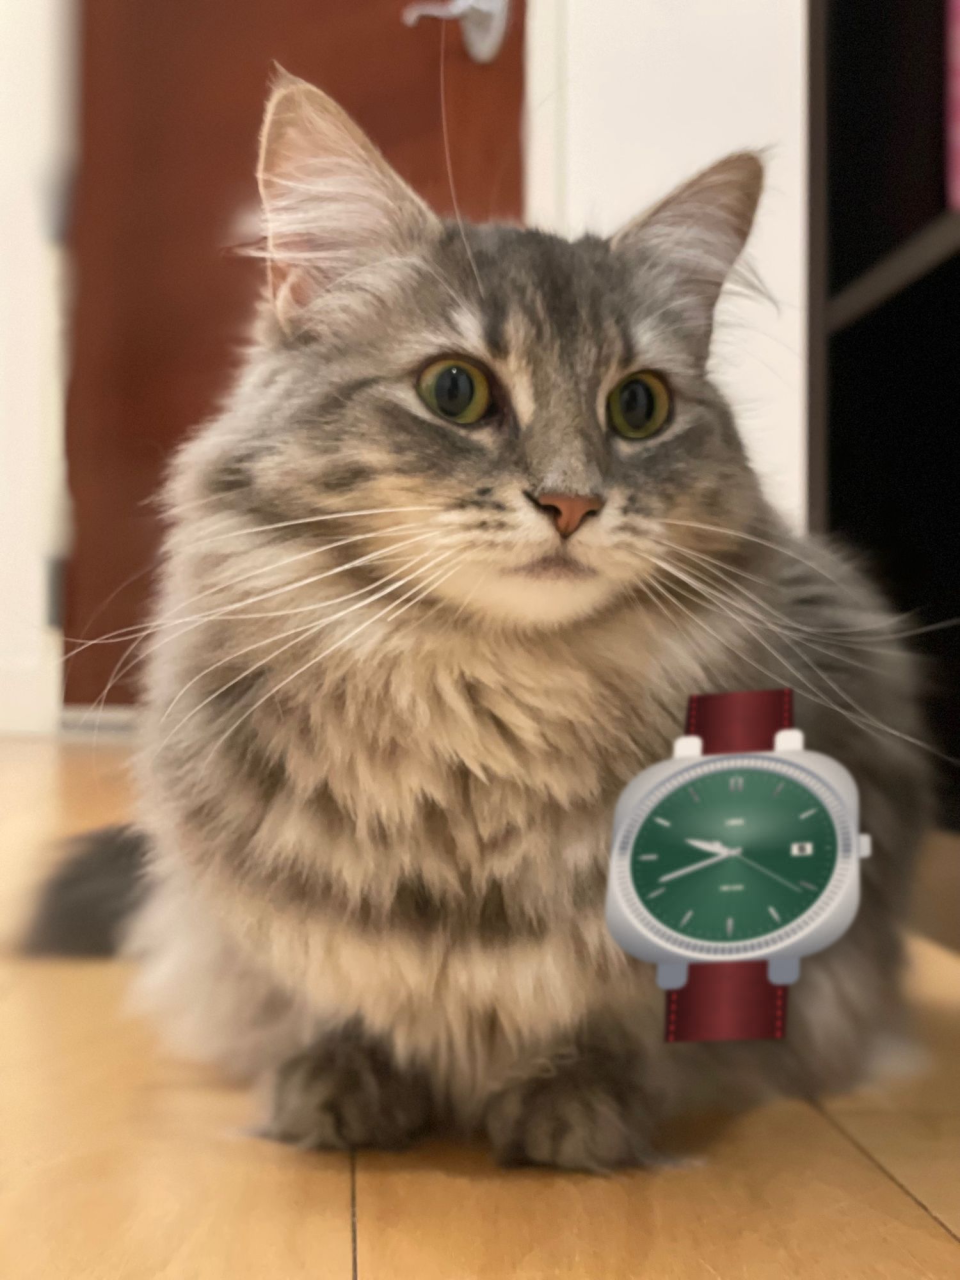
9:41:21
